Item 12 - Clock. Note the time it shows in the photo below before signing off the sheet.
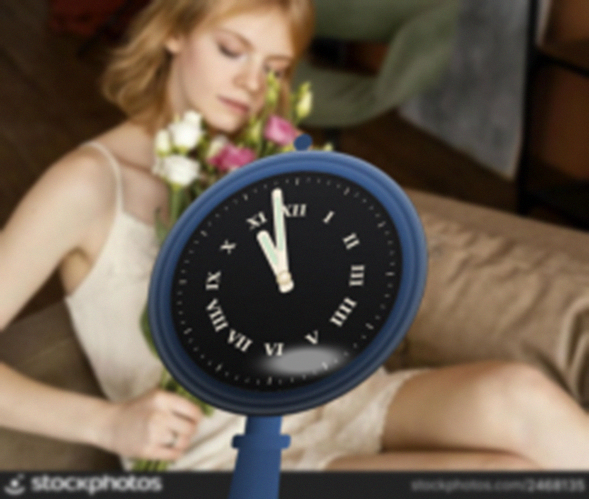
10:58
